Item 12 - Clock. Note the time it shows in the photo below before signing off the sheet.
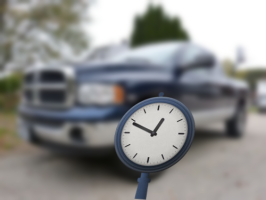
12:49
